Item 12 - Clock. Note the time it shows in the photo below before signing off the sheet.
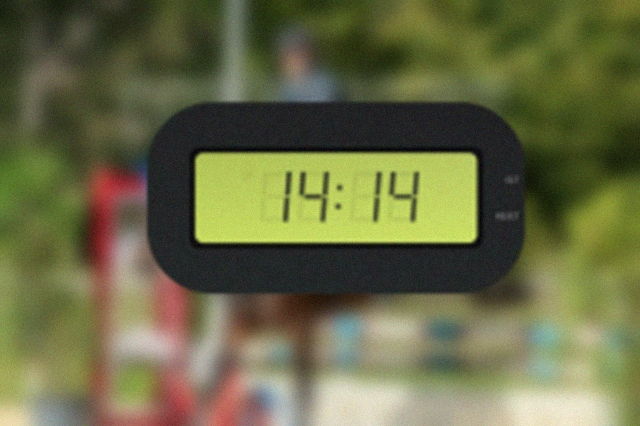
14:14
